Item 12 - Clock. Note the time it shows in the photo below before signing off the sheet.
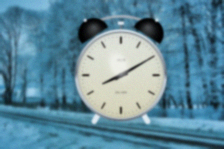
8:10
